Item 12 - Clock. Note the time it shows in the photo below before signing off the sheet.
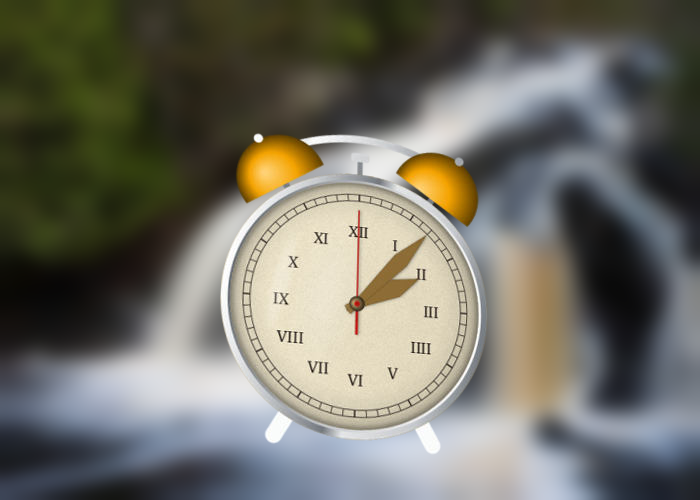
2:07:00
